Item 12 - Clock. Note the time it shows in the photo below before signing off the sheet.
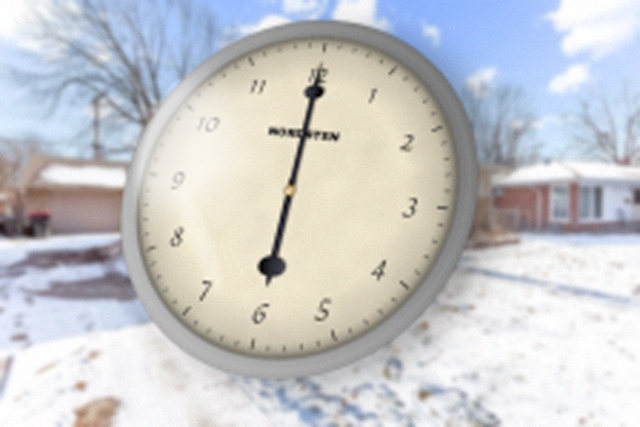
6:00
